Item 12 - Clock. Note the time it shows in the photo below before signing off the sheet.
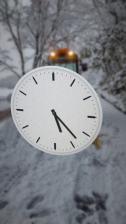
5:23
